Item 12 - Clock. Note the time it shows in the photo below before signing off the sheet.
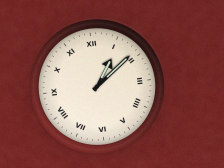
1:09
